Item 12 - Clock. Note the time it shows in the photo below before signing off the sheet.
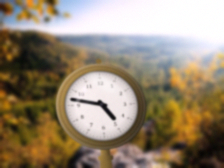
4:47
